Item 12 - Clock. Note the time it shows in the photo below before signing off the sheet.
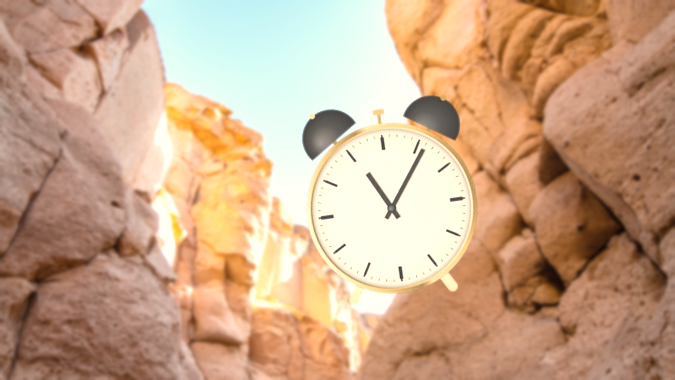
11:06
